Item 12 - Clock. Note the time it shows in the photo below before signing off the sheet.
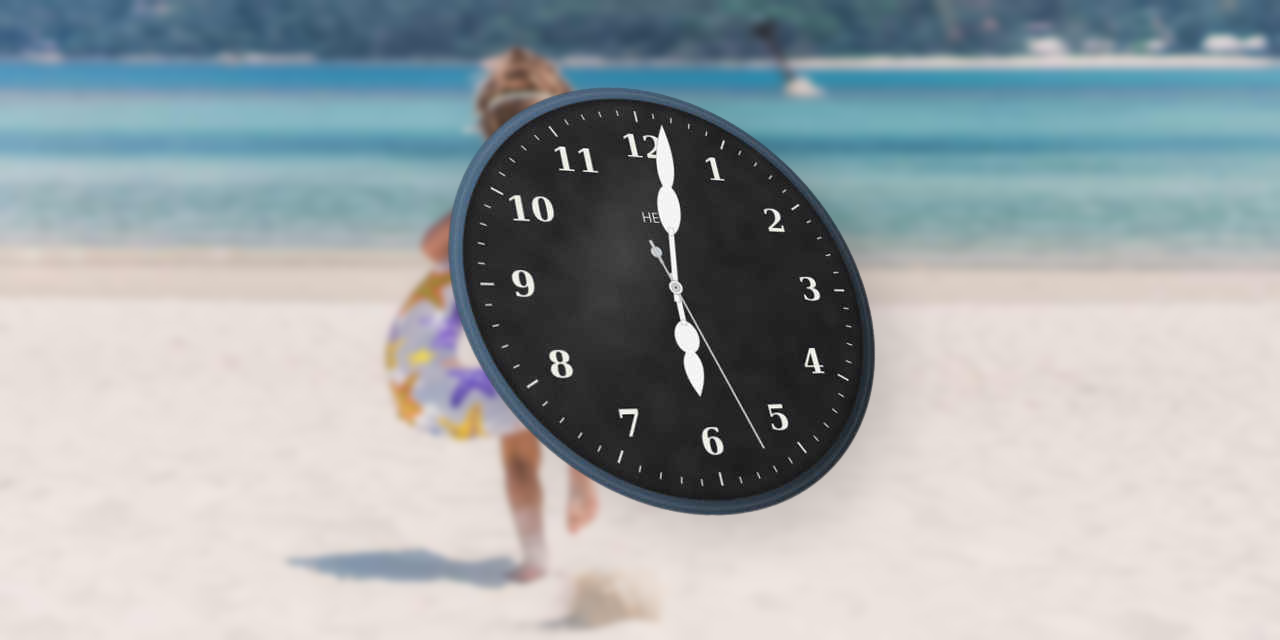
6:01:27
